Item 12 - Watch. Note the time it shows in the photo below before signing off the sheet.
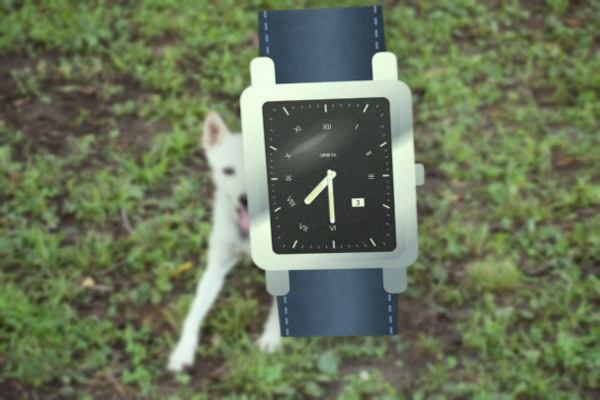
7:30
